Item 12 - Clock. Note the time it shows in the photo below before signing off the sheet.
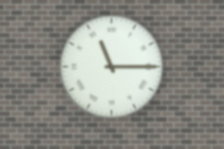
11:15
